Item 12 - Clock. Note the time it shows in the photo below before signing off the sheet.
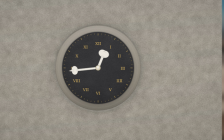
12:44
